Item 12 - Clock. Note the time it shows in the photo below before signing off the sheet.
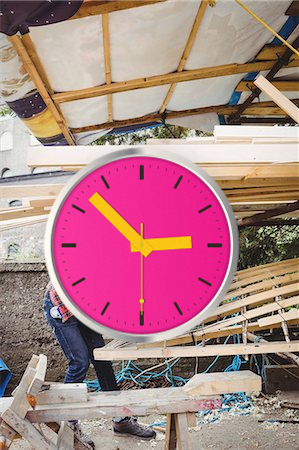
2:52:30
